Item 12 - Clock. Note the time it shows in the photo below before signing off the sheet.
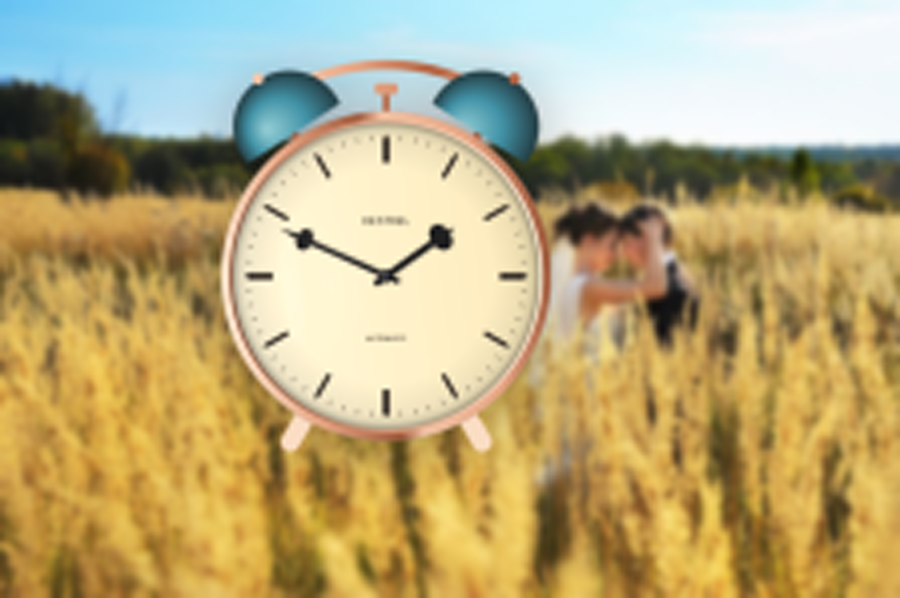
1:49
